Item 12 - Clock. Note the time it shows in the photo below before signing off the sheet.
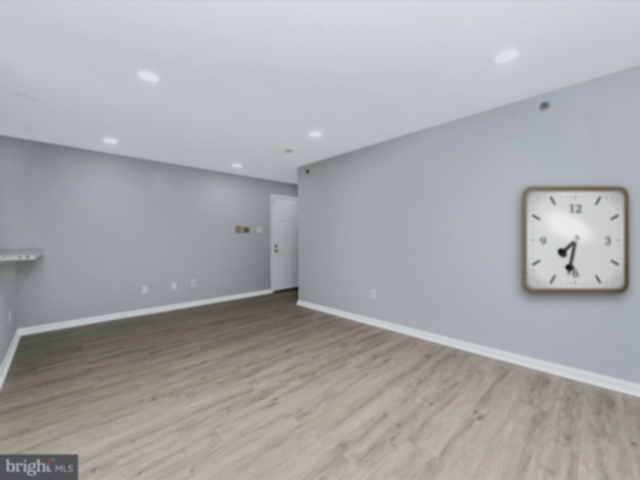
7:32
